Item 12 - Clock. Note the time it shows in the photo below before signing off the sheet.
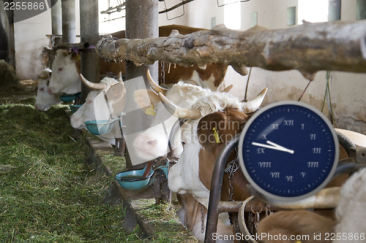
9:47
